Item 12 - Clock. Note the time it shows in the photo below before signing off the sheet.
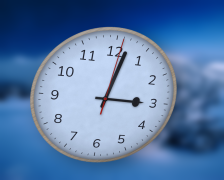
3:02:01
